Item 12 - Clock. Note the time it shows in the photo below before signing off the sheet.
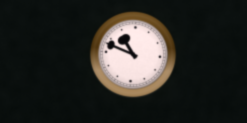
10:48
